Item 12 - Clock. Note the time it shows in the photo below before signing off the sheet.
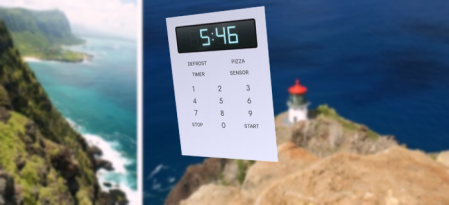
5:46
